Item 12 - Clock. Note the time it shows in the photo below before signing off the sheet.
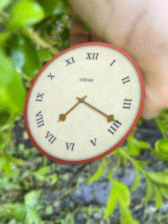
7:19
